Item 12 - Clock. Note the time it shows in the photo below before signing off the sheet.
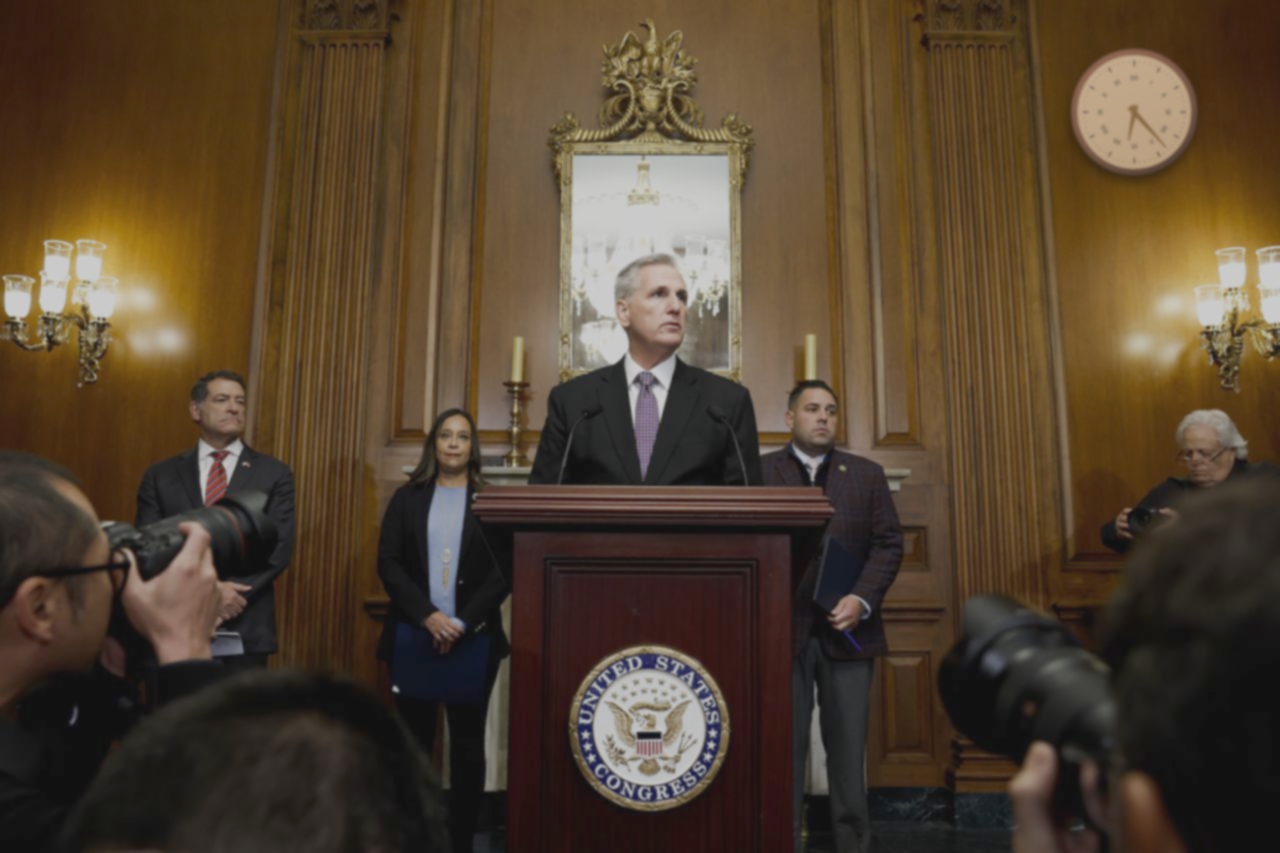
6:23
